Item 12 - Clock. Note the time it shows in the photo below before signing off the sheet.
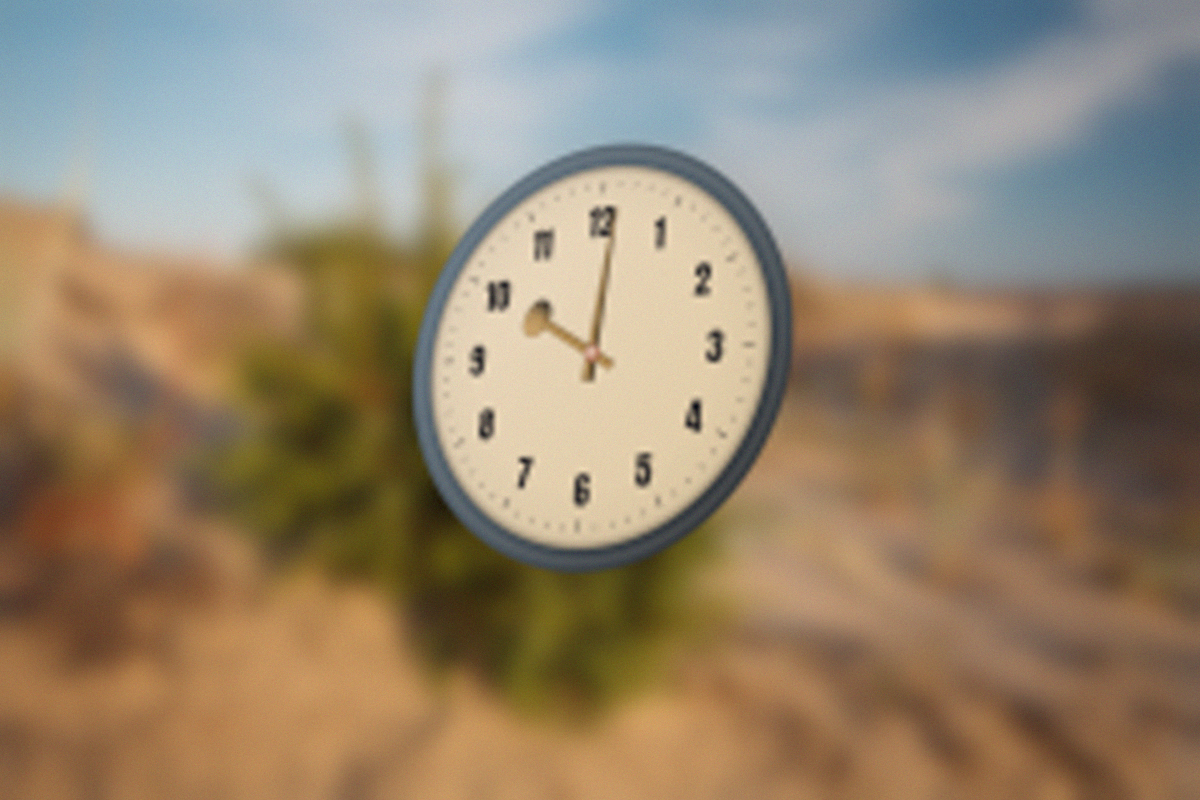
10:01
